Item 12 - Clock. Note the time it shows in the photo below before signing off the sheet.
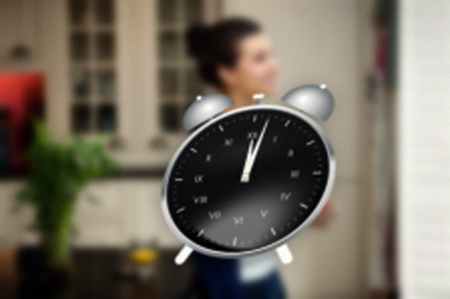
12:02
